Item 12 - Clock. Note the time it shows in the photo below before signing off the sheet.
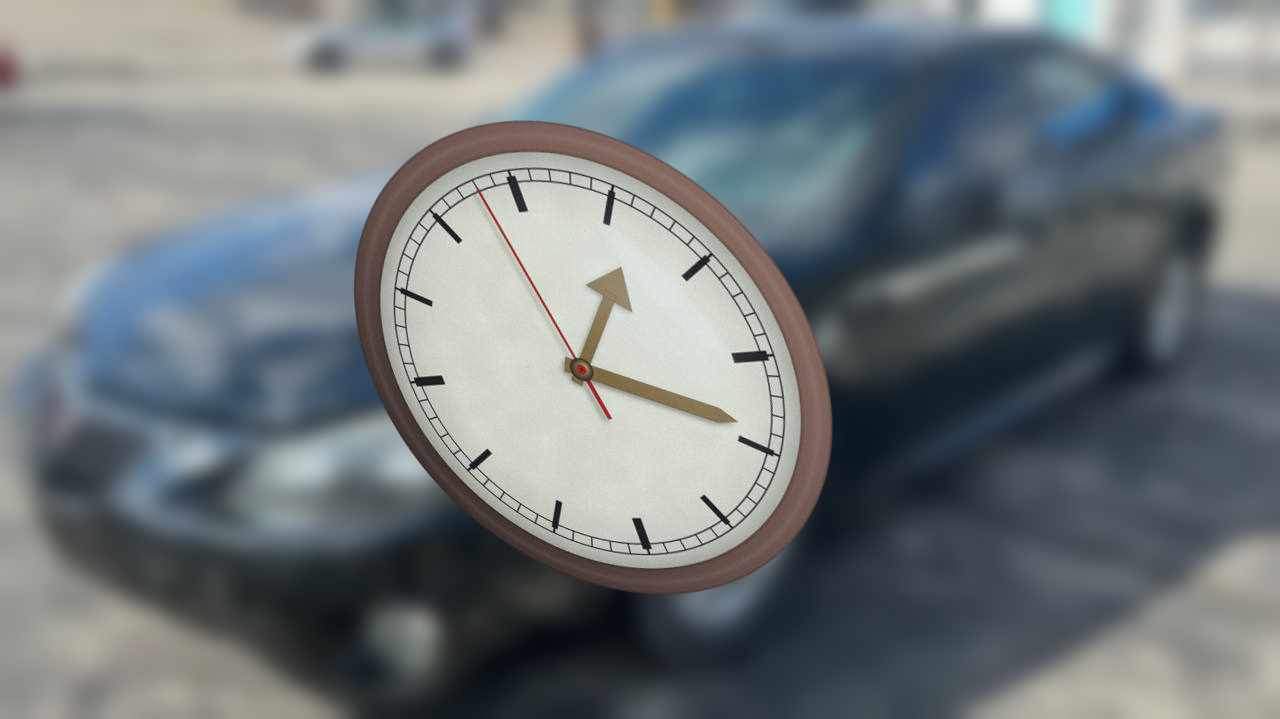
1:18:58
